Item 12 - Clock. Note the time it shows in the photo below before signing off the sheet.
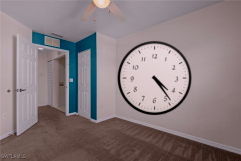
4:24
